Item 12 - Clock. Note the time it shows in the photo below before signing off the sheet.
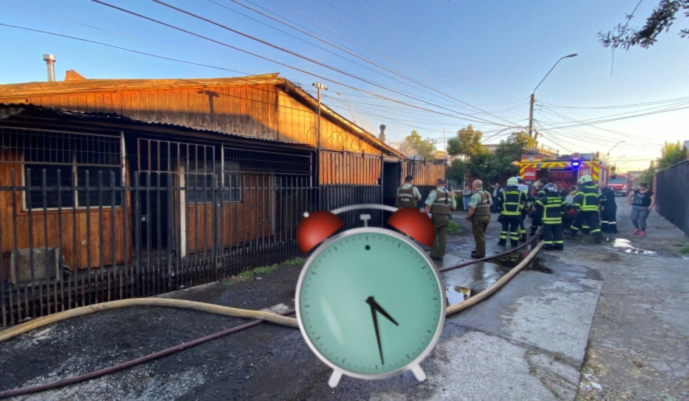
4:29
